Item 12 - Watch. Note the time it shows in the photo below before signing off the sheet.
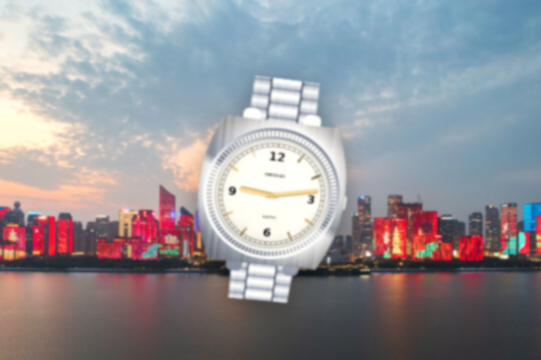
9:13
